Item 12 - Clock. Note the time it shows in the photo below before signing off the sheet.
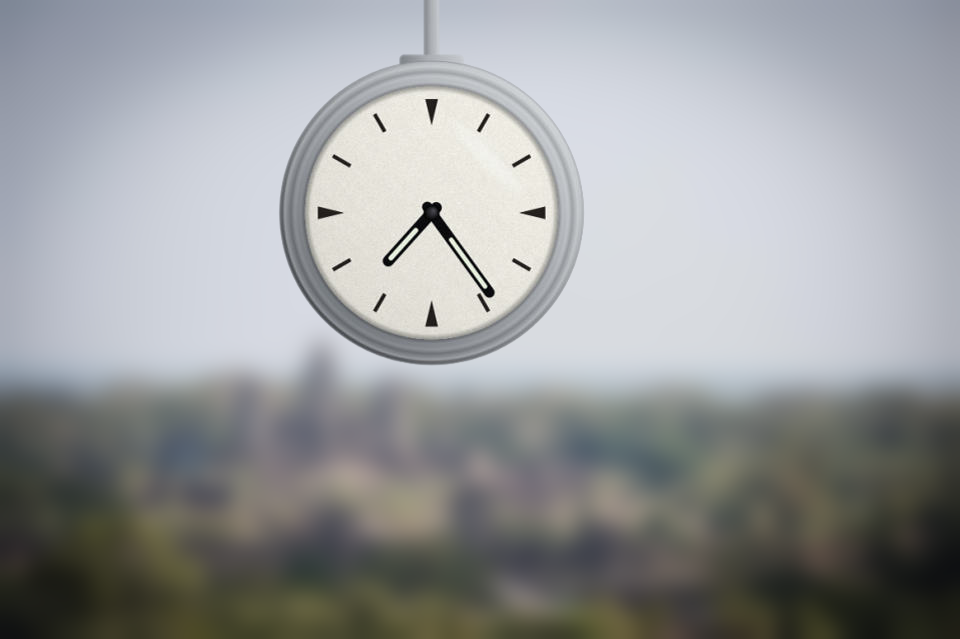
7:24
